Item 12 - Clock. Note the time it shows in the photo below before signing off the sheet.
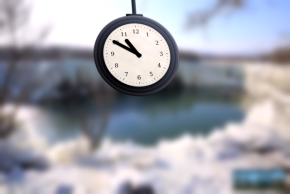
10:50
